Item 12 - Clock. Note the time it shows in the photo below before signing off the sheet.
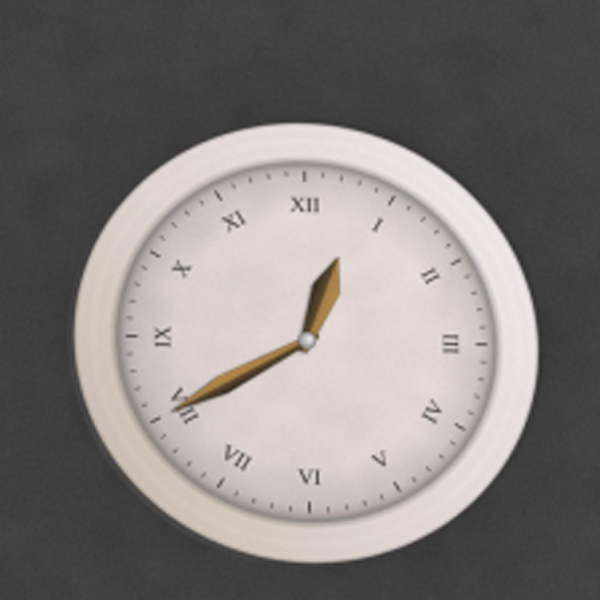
12:40
